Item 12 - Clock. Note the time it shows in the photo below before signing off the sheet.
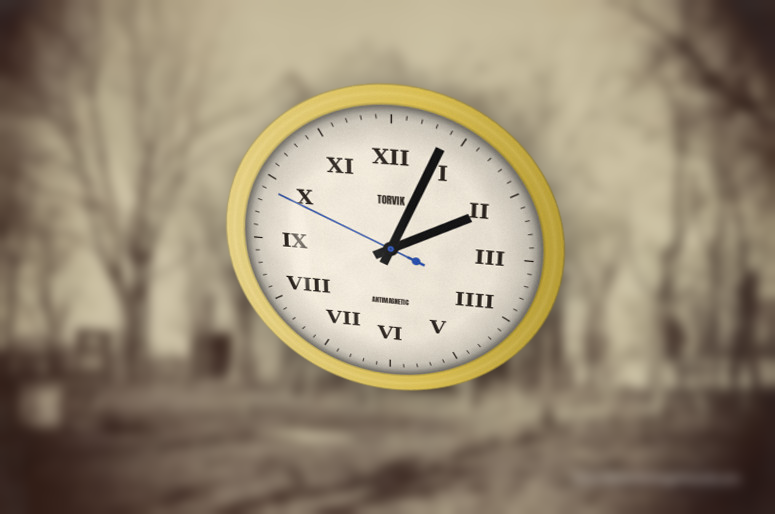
2:03:49
